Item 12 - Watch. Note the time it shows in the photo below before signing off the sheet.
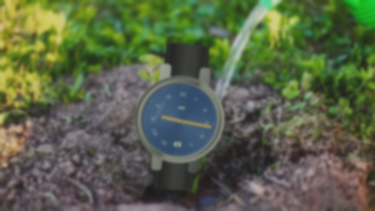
9:16
